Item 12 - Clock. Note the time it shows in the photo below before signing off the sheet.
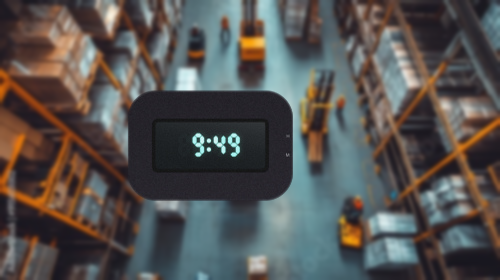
9:49
